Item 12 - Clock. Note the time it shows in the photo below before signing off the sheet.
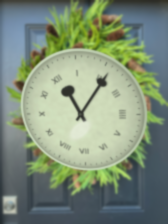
12:11
